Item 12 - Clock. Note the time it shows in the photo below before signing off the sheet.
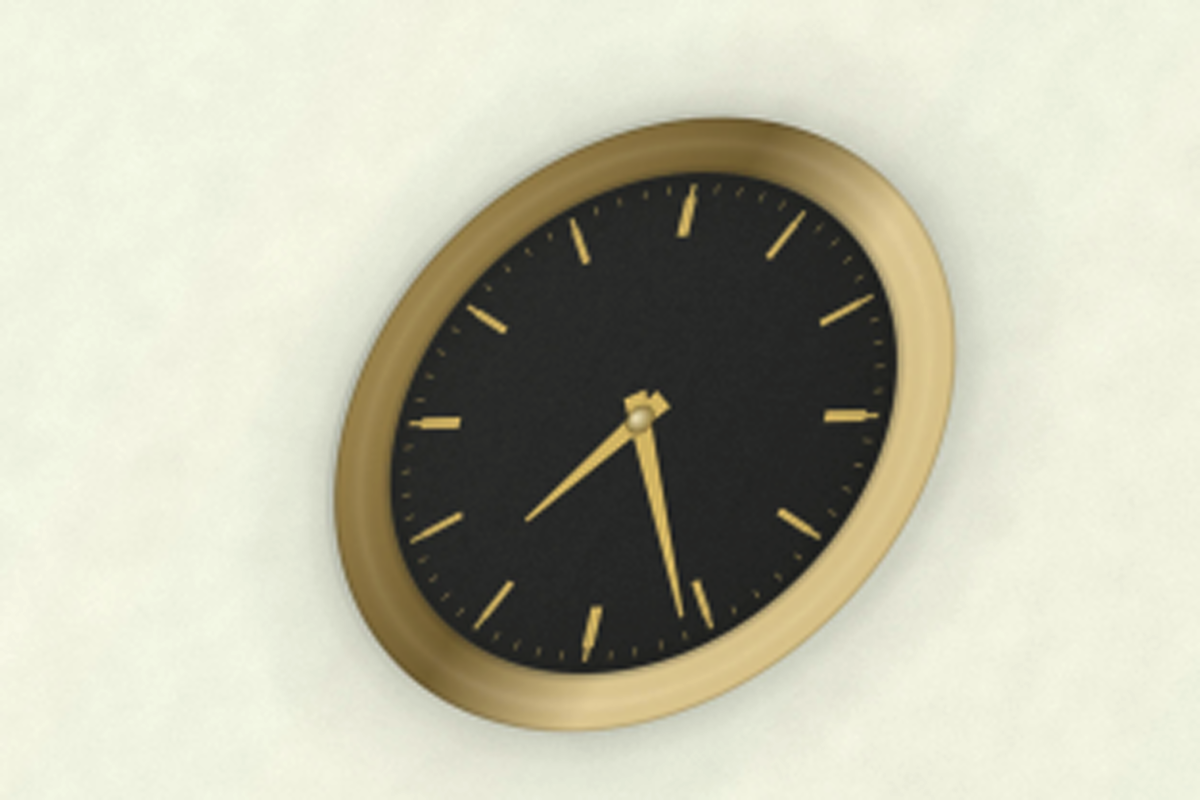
7:26
